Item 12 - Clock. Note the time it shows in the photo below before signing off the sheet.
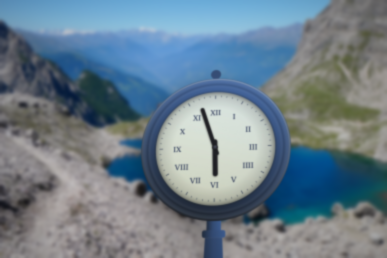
5:57
